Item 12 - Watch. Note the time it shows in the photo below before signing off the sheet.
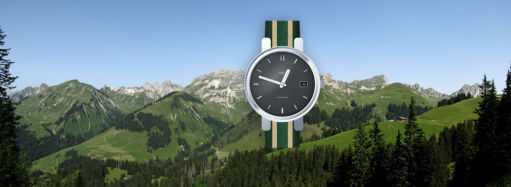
12:48
